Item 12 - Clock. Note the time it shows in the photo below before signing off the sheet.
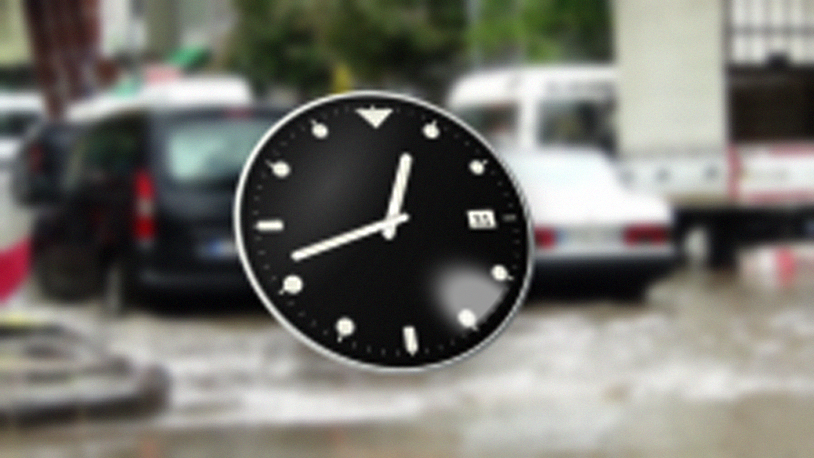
12:42
